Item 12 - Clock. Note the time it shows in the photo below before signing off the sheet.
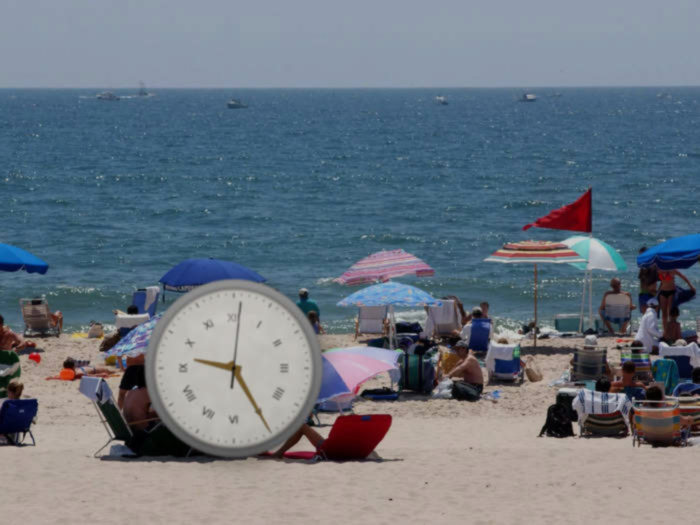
9:25:01
